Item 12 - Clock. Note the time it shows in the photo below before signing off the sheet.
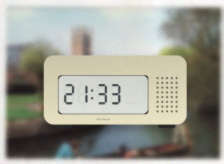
21:33
